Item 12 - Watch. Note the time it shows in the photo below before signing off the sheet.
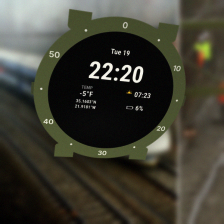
22:20
